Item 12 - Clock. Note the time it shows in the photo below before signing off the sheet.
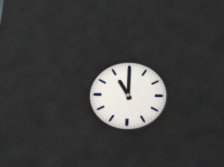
11:00
